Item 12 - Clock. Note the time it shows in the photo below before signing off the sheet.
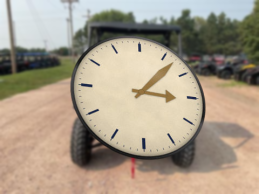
3:07
